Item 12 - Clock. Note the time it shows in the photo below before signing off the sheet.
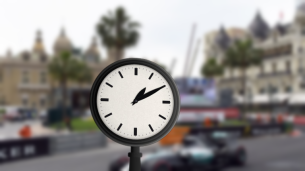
1:10
